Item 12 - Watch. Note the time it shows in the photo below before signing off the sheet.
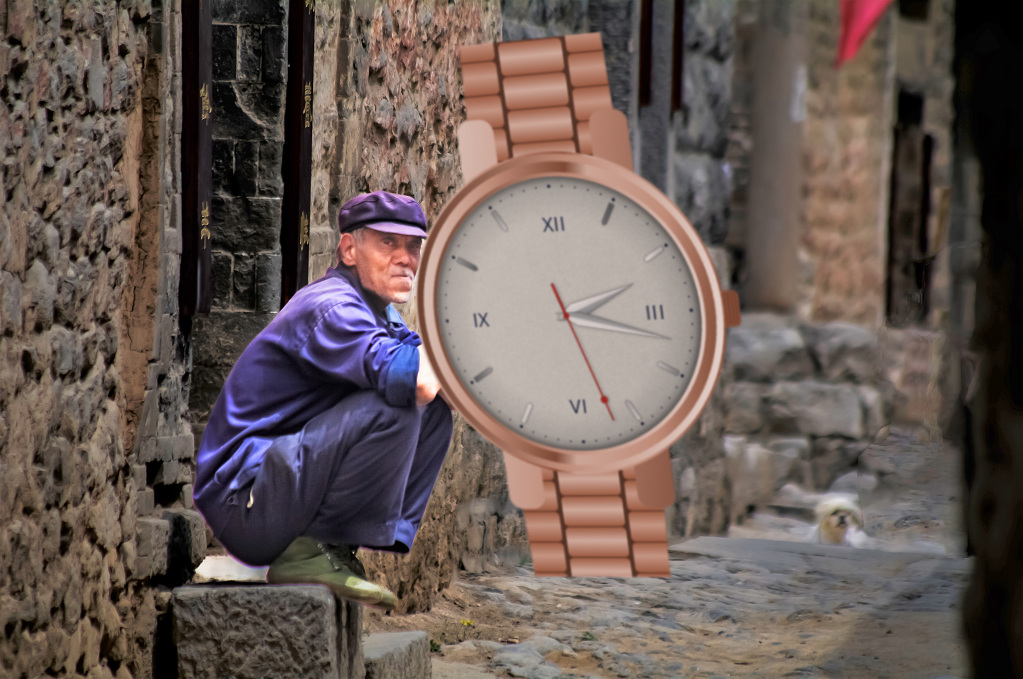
2:17:27
